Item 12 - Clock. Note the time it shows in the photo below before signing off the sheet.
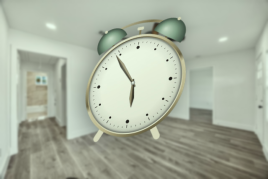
5:54
